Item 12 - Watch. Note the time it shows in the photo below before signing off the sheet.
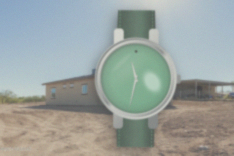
11:32
